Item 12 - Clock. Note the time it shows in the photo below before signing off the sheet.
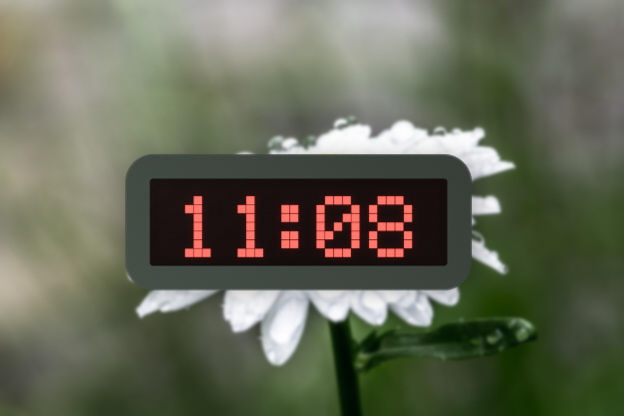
11:08
